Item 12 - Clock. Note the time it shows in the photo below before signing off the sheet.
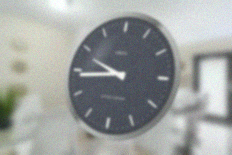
9:44
